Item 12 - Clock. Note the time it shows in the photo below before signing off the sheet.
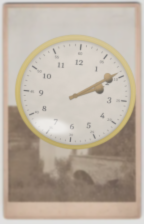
2:09
